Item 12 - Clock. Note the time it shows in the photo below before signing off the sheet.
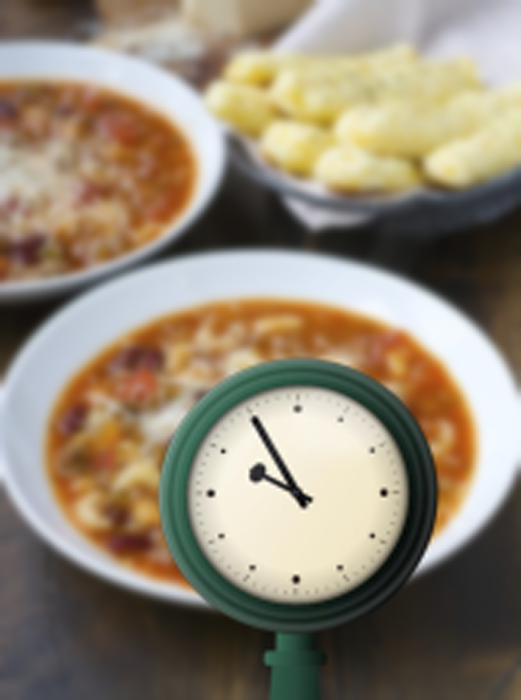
9:55
